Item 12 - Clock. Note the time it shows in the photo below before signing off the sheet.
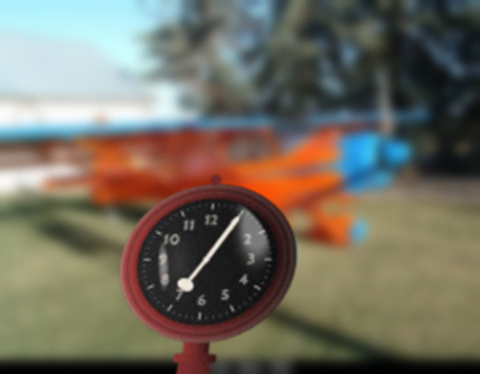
7:05
